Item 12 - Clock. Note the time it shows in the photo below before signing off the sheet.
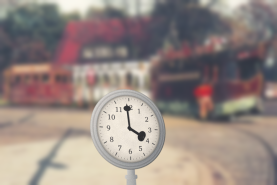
3:59
